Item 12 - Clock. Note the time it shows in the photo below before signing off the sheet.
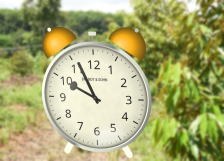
9:56
